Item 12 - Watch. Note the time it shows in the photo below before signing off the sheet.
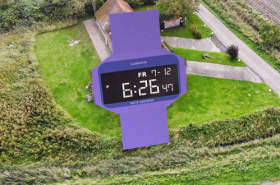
6:26:47
